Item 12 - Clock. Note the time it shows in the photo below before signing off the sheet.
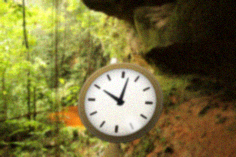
10:02
